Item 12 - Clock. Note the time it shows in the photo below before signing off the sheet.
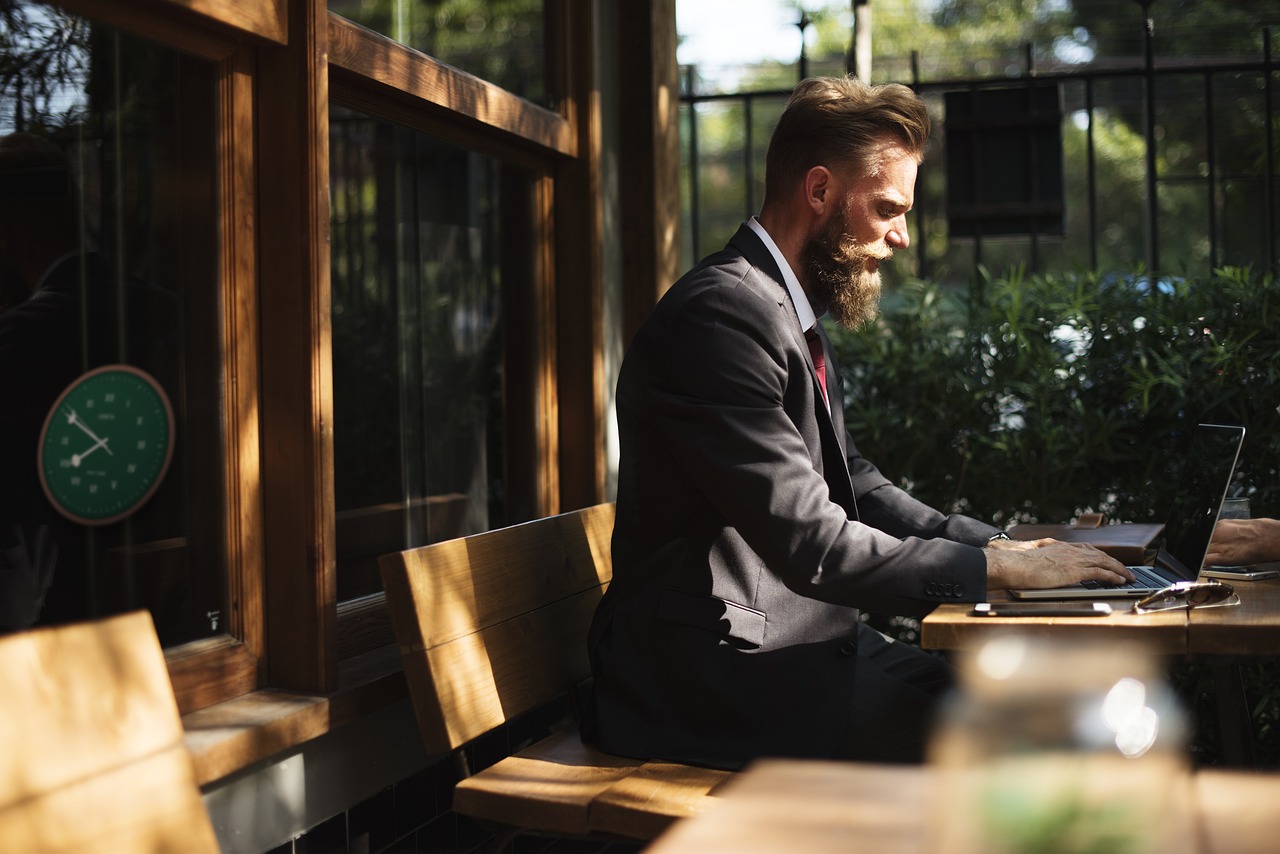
7:49:51
